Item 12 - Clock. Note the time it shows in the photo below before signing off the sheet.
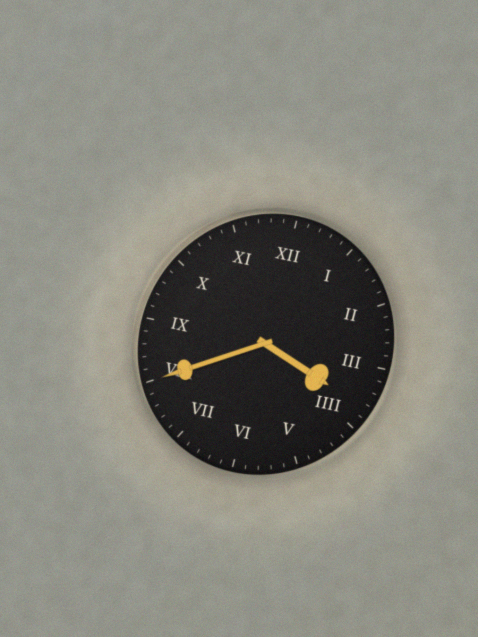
3:40
